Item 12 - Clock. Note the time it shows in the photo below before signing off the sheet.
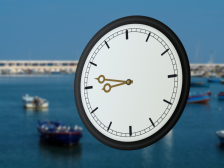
8:47
